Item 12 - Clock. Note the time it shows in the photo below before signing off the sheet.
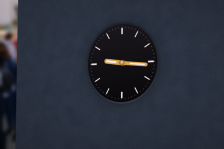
9:16
